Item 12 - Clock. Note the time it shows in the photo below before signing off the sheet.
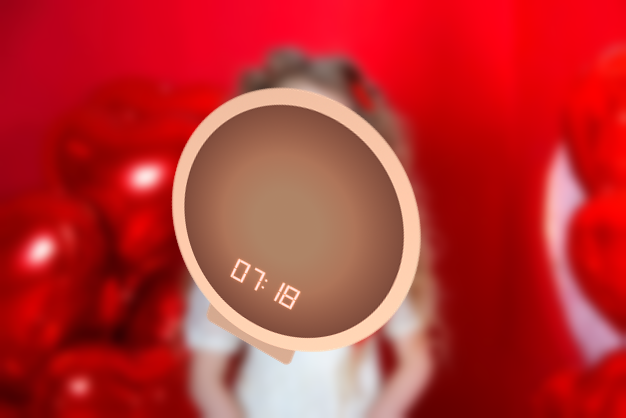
7:18
